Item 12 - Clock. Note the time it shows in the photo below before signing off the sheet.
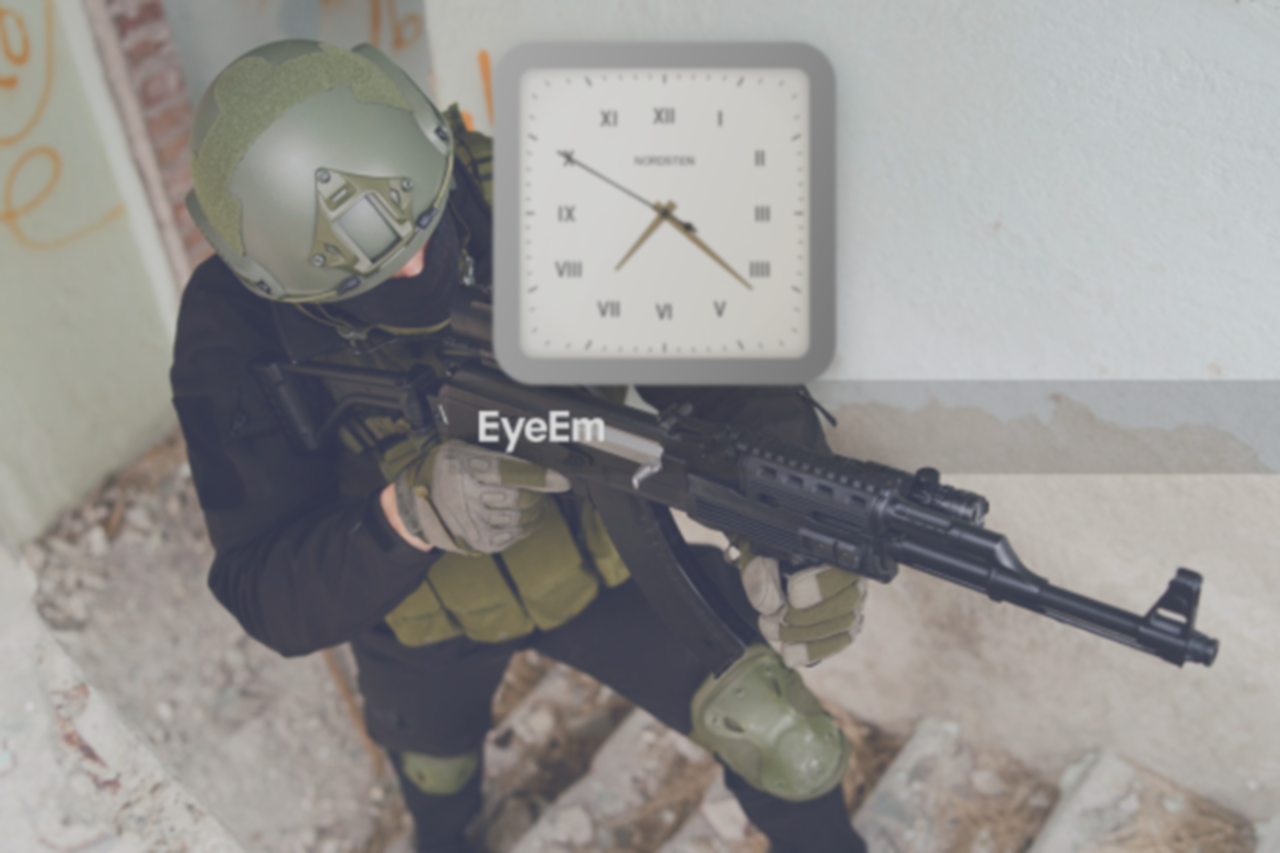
7:21:50
